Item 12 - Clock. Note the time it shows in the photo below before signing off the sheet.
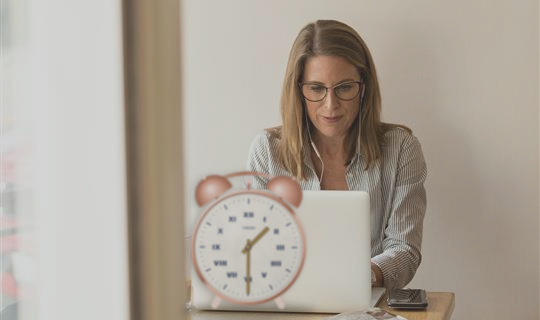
1:30
